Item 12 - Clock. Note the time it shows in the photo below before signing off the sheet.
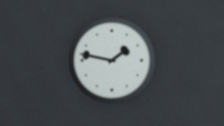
1:47
